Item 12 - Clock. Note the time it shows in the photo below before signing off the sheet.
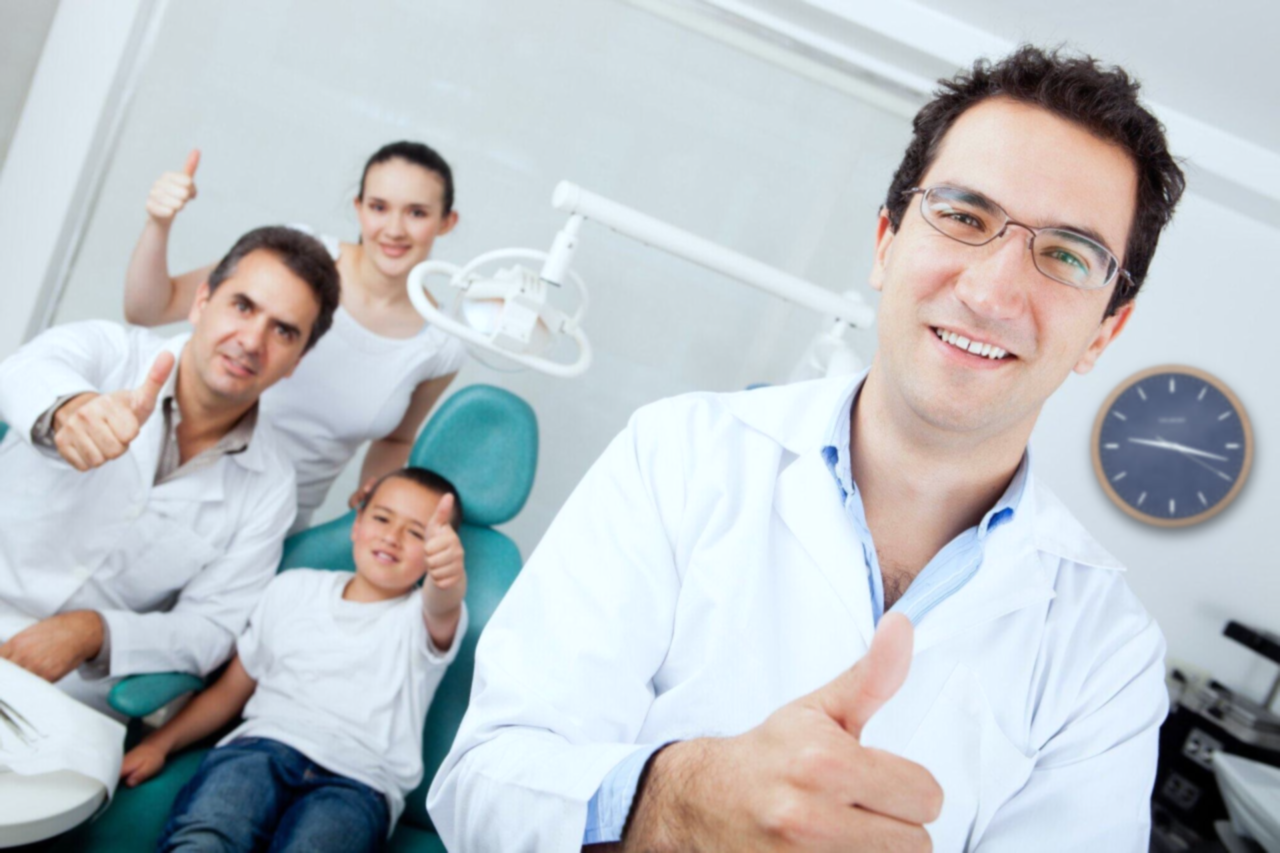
9:17:20
